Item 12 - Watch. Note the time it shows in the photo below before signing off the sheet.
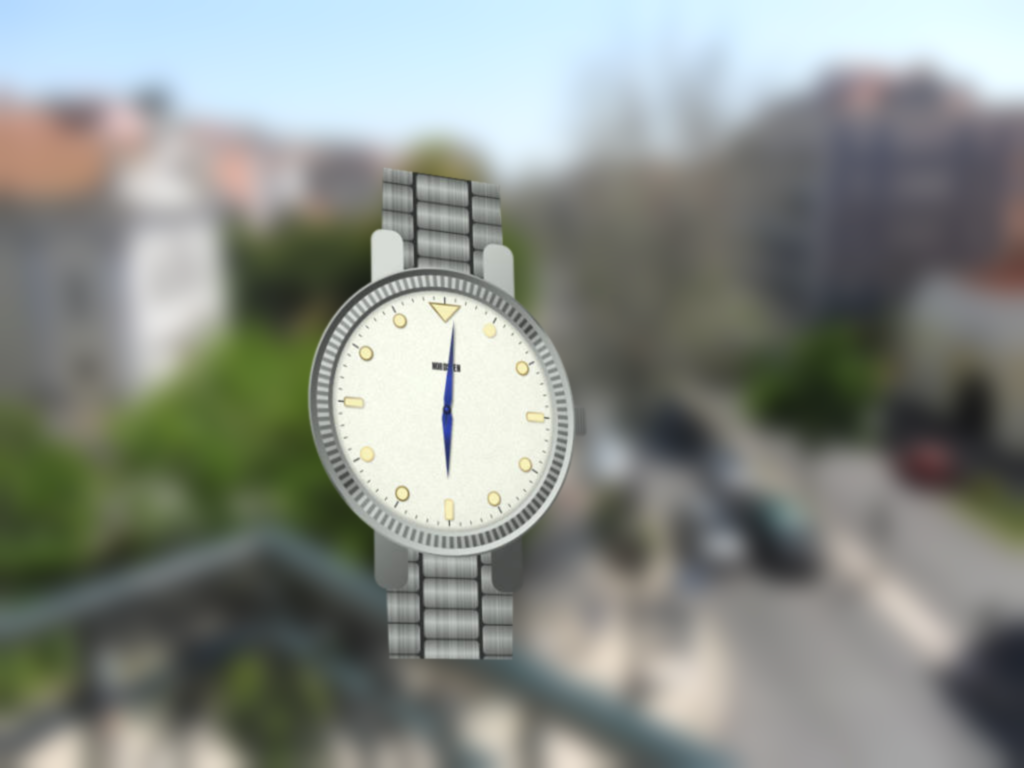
6:01
